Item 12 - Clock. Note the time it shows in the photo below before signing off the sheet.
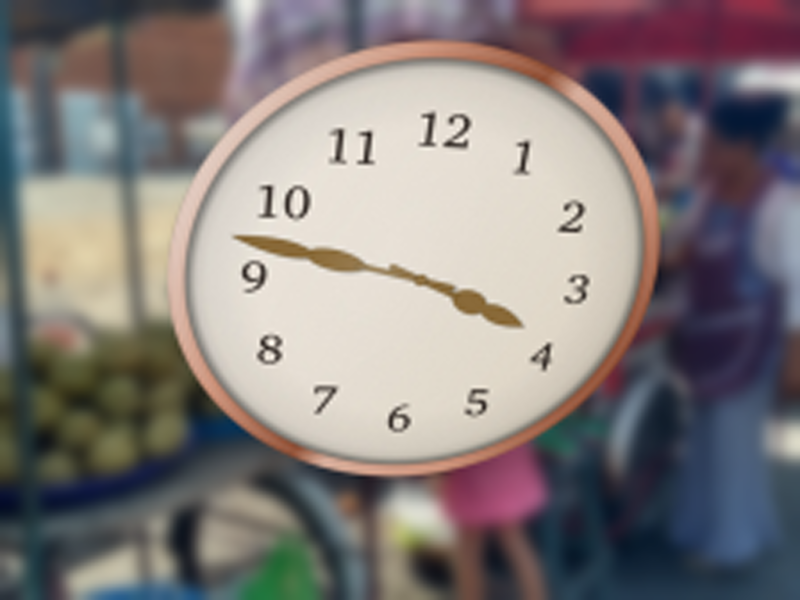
3:47
